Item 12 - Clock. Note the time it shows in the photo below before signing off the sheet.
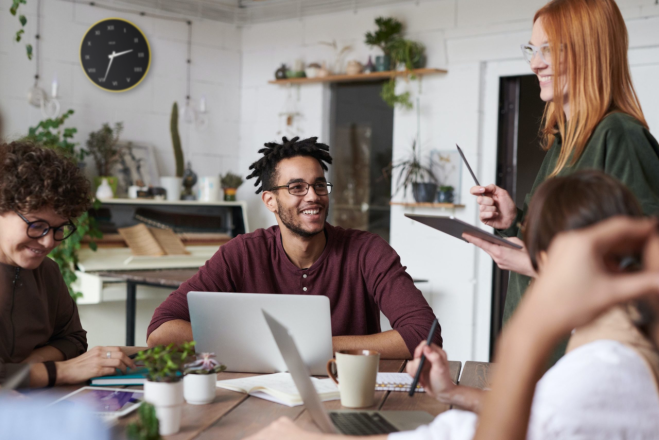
2:34
